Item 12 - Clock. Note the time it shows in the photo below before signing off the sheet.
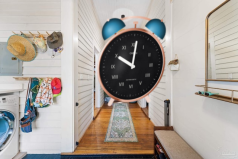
10:01
